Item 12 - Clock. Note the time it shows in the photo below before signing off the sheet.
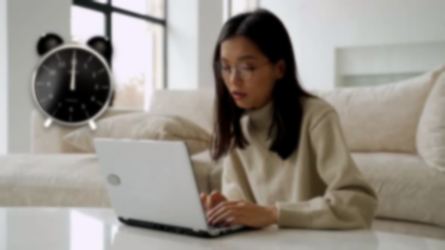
12:00
